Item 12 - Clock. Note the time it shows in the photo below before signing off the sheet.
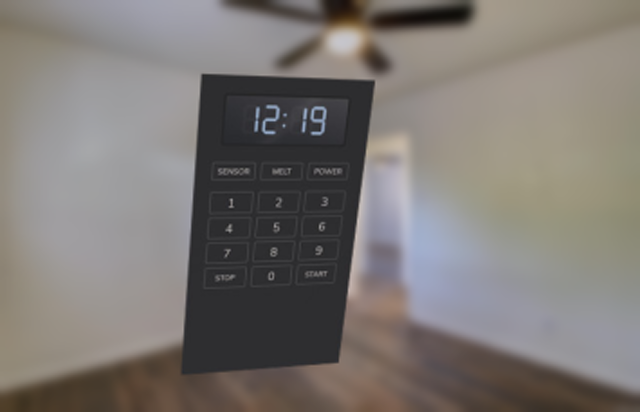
12:19
